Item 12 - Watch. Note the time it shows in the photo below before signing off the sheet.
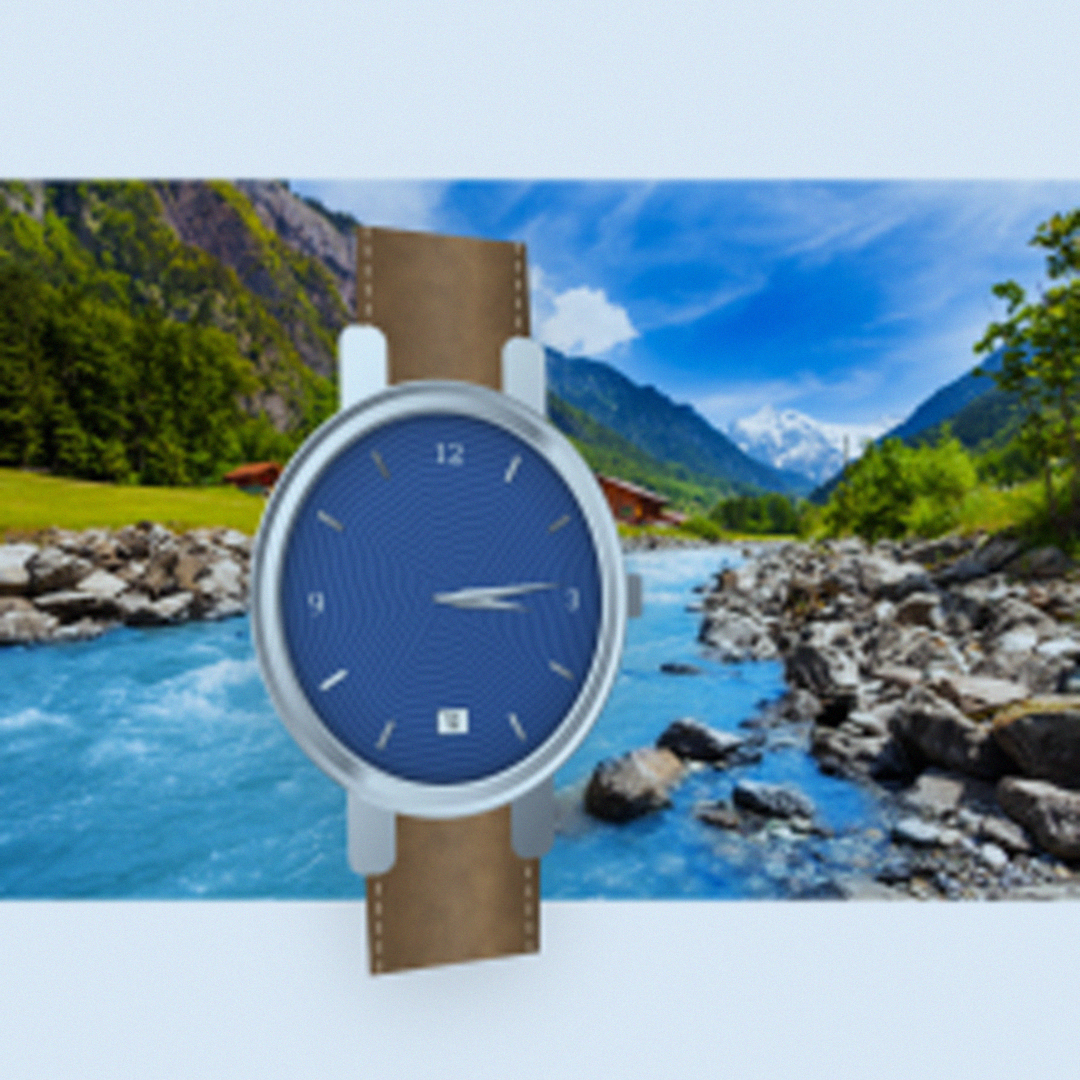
3:14
